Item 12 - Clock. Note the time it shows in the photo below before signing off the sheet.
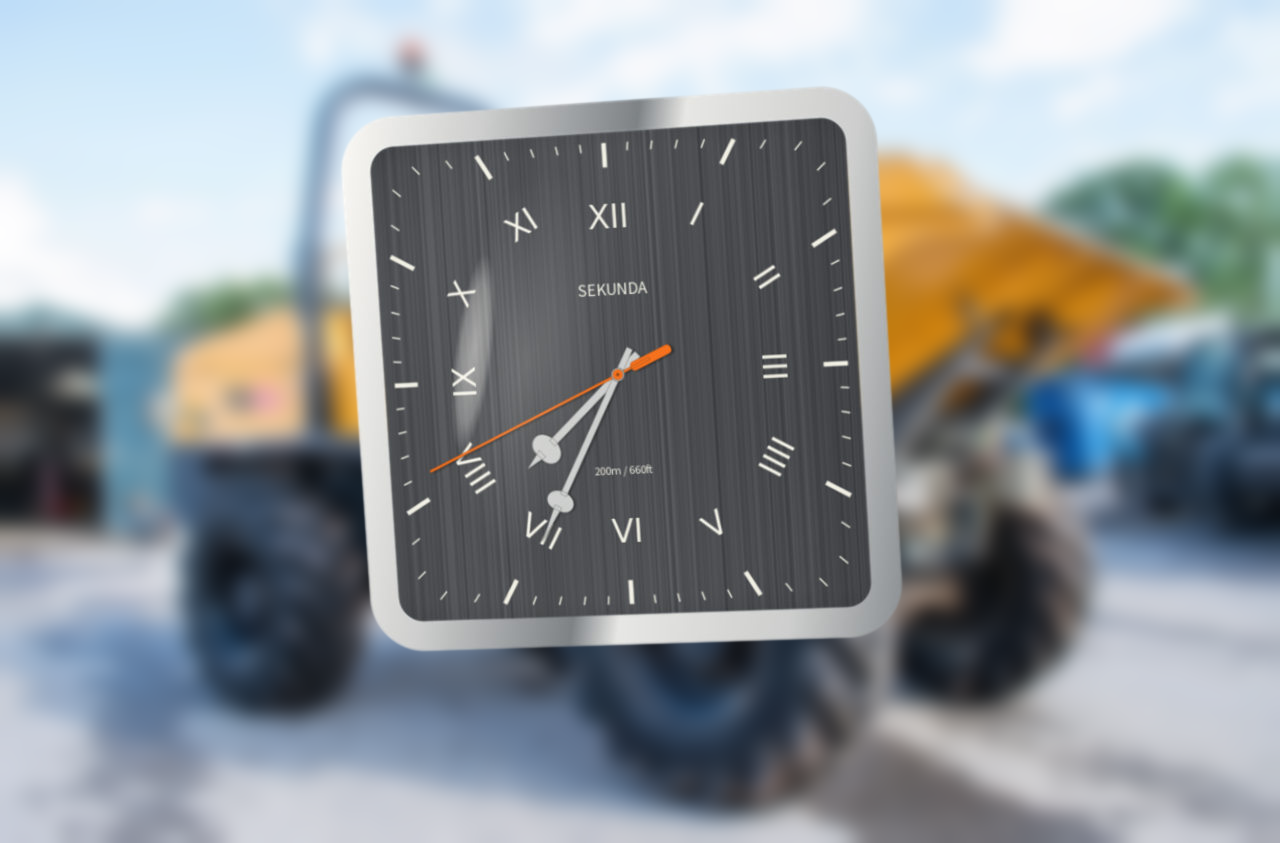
7:34:41
